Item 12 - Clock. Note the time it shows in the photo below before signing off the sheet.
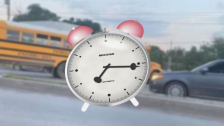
7:16
